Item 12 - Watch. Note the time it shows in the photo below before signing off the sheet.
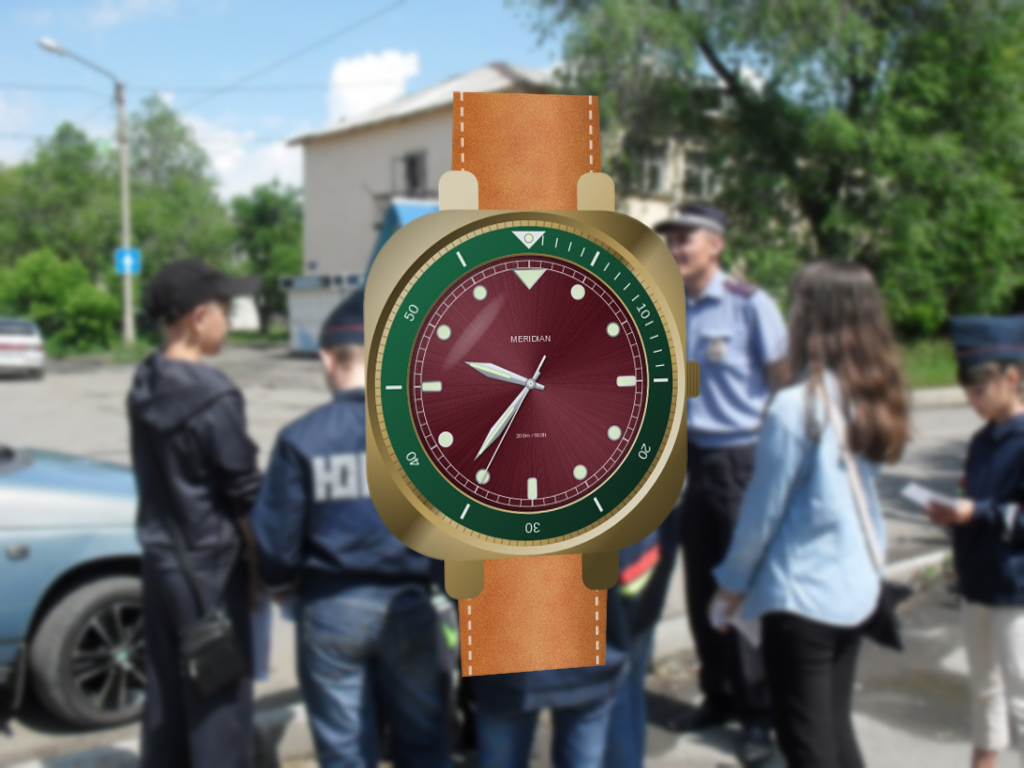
9:36:35
